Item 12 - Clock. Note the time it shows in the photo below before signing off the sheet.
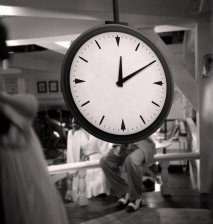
12:10
